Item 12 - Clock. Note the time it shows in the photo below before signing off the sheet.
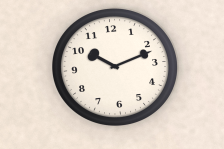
10:12
